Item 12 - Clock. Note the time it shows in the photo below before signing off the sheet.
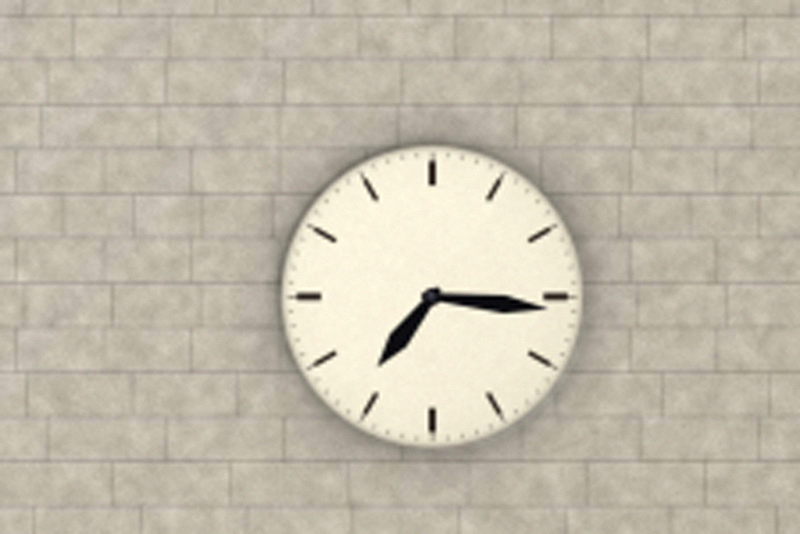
7:16
